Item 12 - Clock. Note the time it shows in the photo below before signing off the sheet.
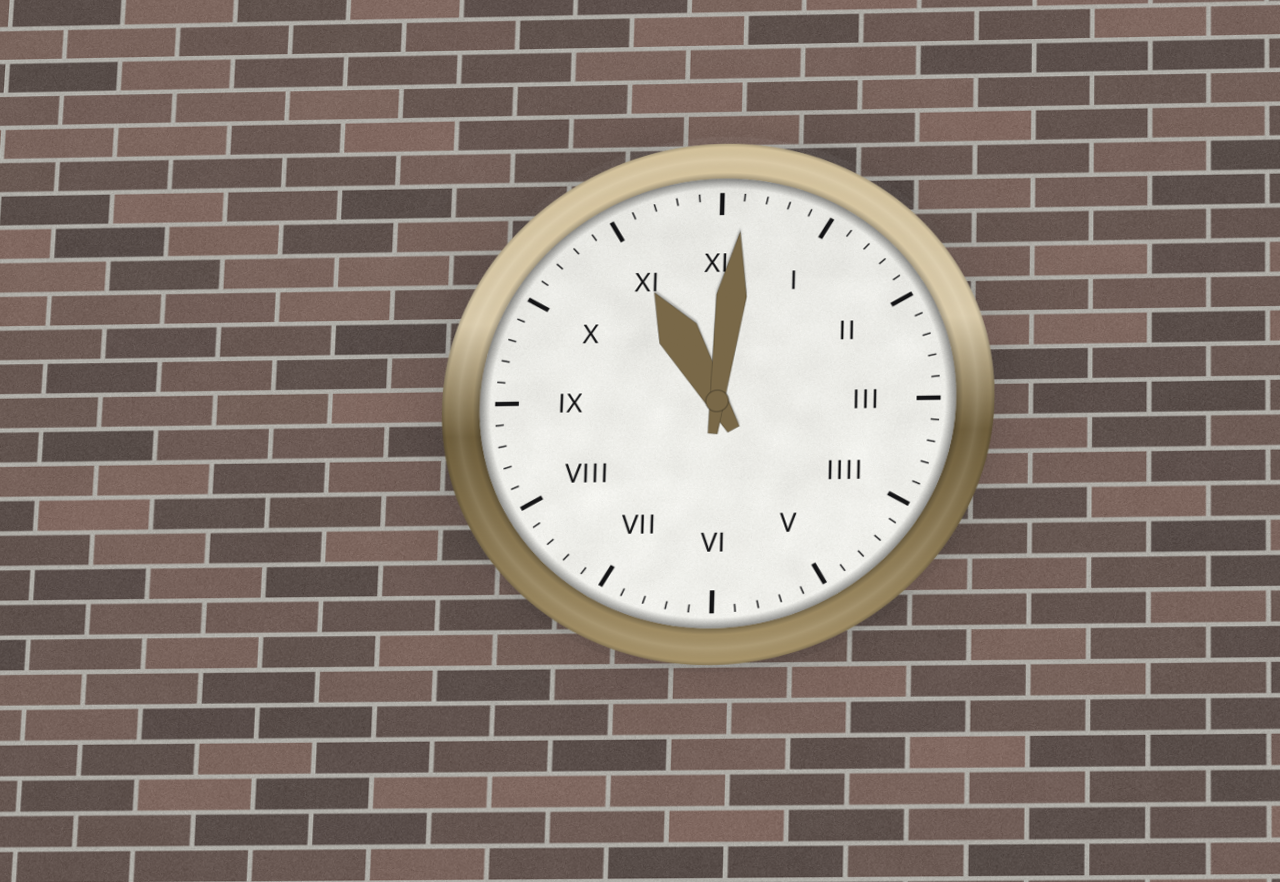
11:01
